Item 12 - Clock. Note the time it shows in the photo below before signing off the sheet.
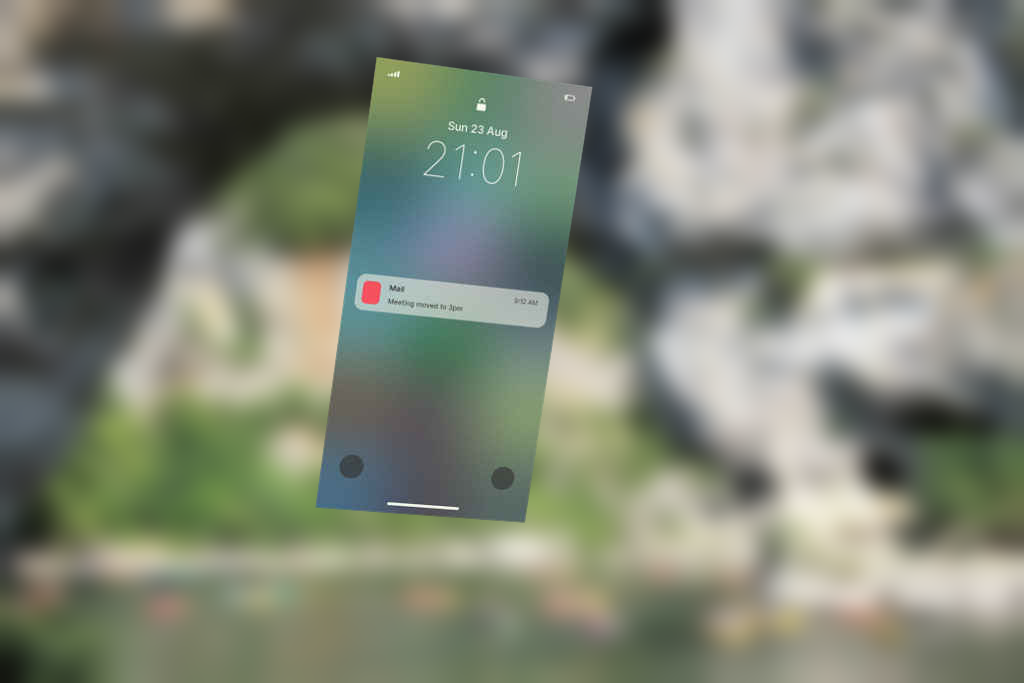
21:01
